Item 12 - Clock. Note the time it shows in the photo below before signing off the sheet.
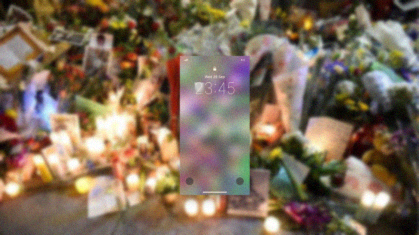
23:45
